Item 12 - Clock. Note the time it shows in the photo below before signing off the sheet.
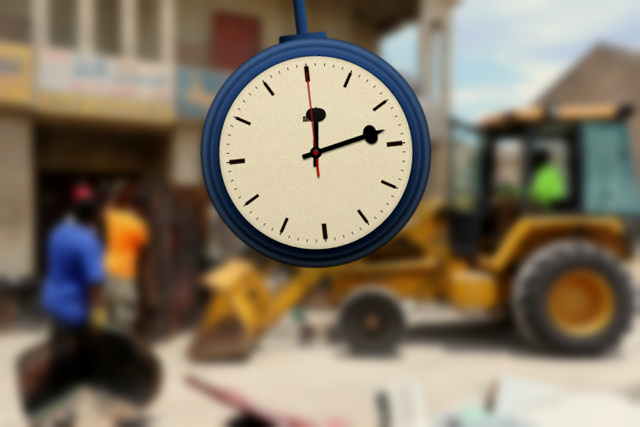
12:13:00
